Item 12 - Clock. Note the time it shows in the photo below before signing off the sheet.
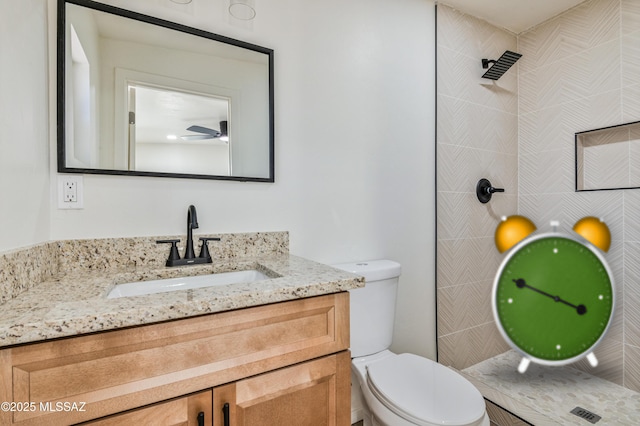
3:49
